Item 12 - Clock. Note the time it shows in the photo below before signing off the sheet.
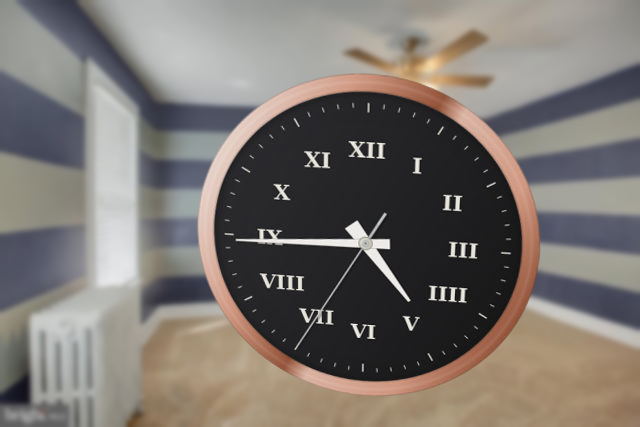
4:44:35
